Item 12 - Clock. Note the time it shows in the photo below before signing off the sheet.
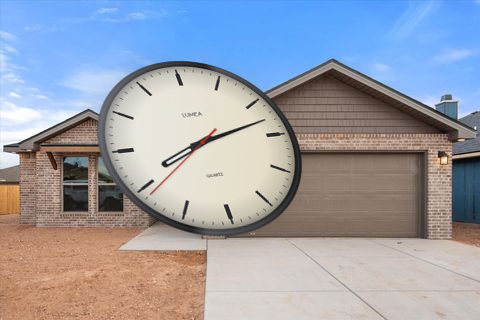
8:12:39
